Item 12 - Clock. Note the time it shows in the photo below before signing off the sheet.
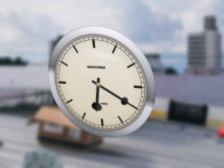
6:20
